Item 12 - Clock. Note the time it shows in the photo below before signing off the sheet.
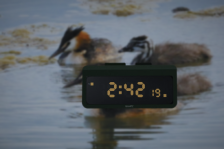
2:42:19
